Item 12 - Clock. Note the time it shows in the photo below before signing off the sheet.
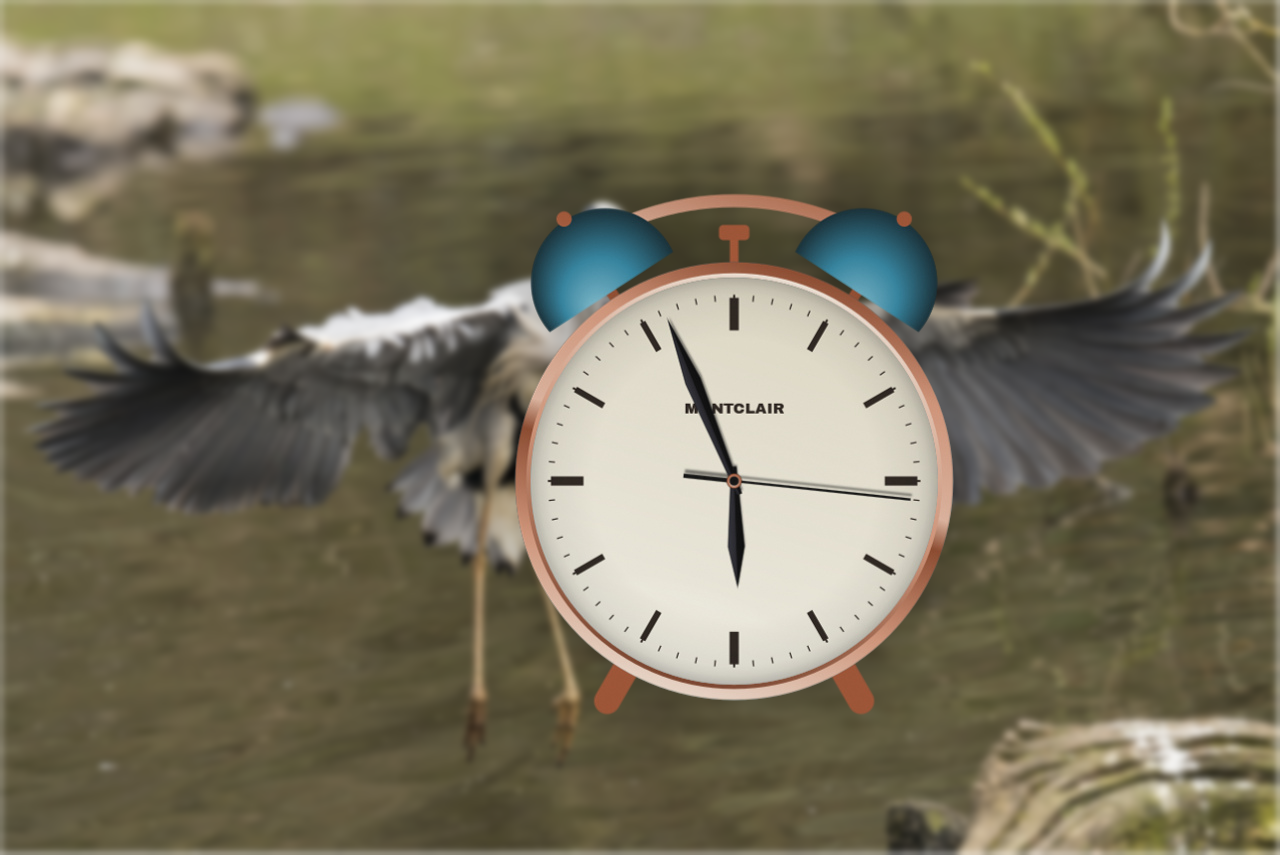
5:56:16
